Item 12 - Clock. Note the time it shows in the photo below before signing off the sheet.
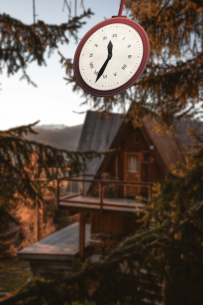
11:33
